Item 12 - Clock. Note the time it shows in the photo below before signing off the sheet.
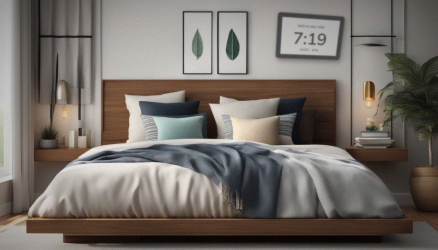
7:19
